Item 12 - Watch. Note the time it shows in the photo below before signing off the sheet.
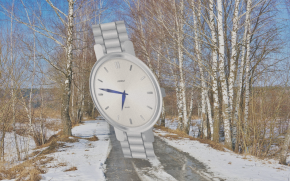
6:47
